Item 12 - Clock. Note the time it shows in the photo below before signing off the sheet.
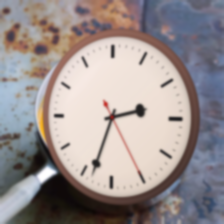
2:33:25
